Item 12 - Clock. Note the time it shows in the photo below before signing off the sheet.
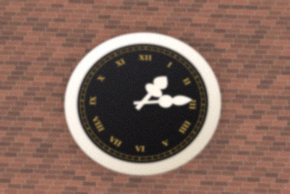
1:14
